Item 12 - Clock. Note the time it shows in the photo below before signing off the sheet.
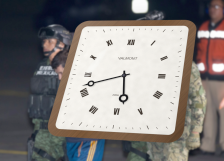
5:42
